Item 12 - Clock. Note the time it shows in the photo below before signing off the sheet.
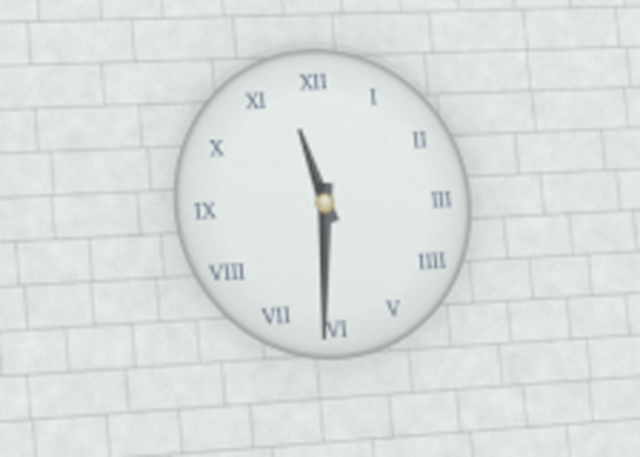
11:31
